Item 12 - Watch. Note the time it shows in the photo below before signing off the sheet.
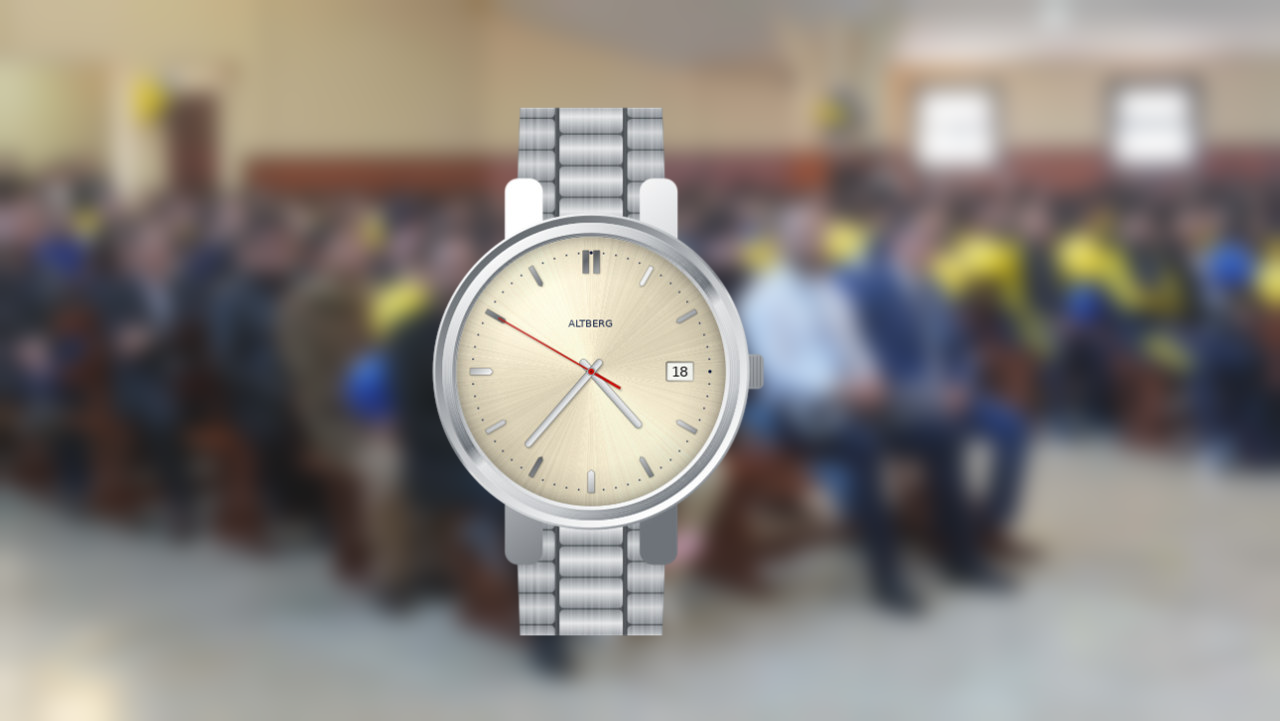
4:36:50
